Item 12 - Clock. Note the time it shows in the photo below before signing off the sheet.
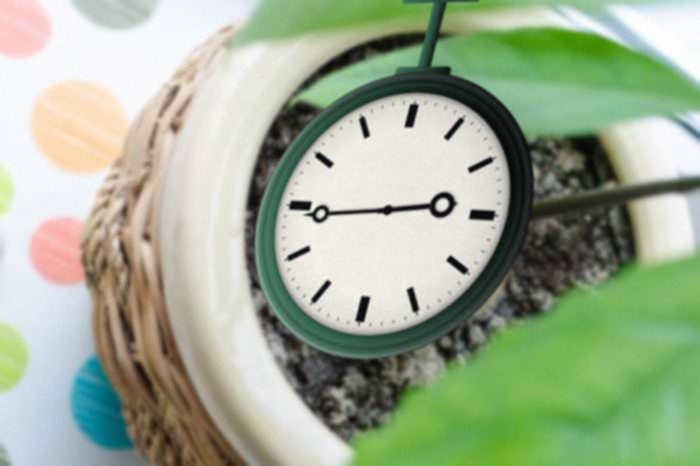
2:44
